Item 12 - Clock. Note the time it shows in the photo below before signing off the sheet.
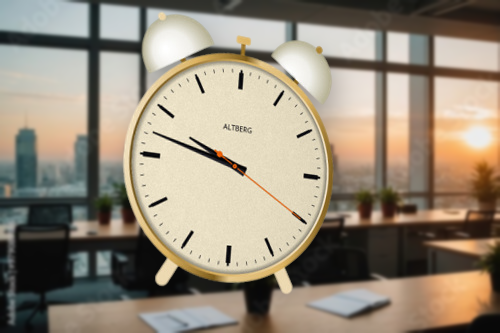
9:47:20
